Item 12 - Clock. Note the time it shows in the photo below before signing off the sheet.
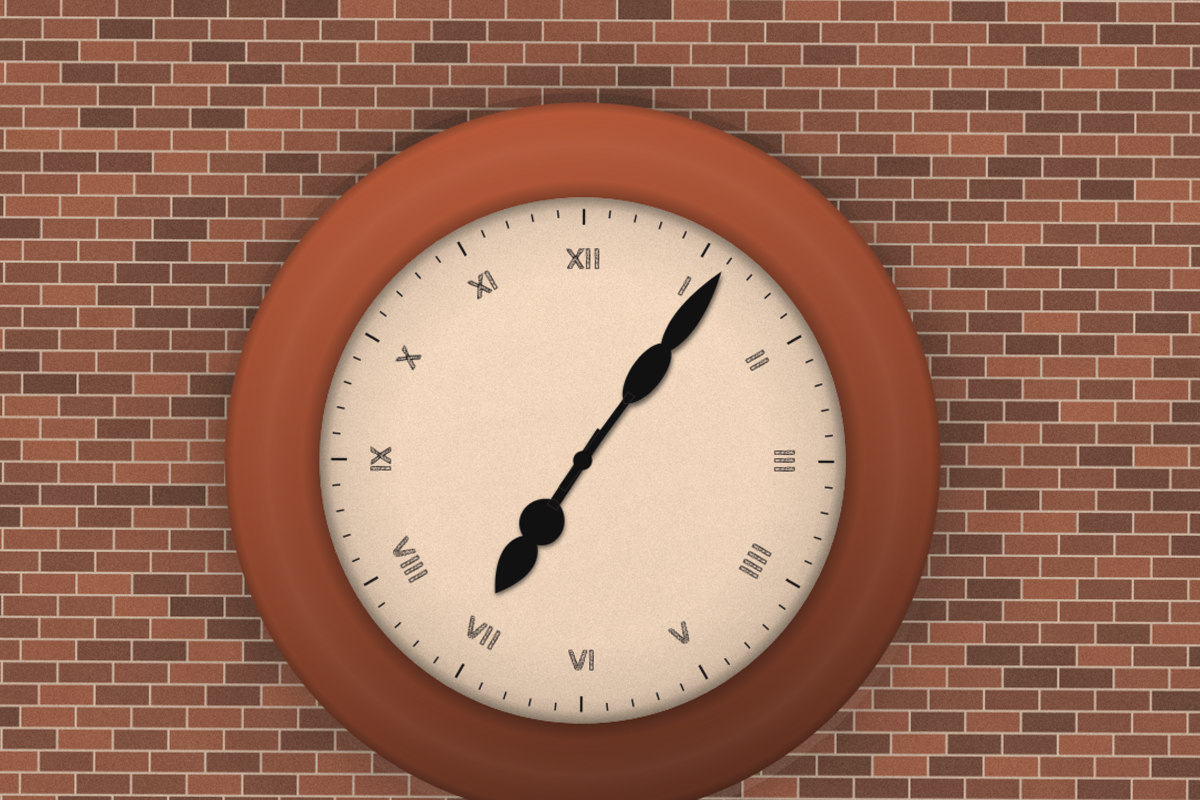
7:06
